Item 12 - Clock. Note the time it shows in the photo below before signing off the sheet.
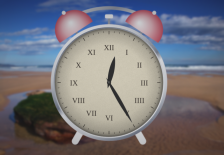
12:25
